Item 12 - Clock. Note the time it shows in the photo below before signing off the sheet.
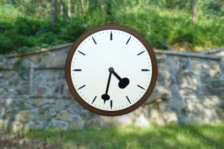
4:32
